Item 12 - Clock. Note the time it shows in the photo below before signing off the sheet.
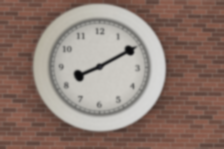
8:10
